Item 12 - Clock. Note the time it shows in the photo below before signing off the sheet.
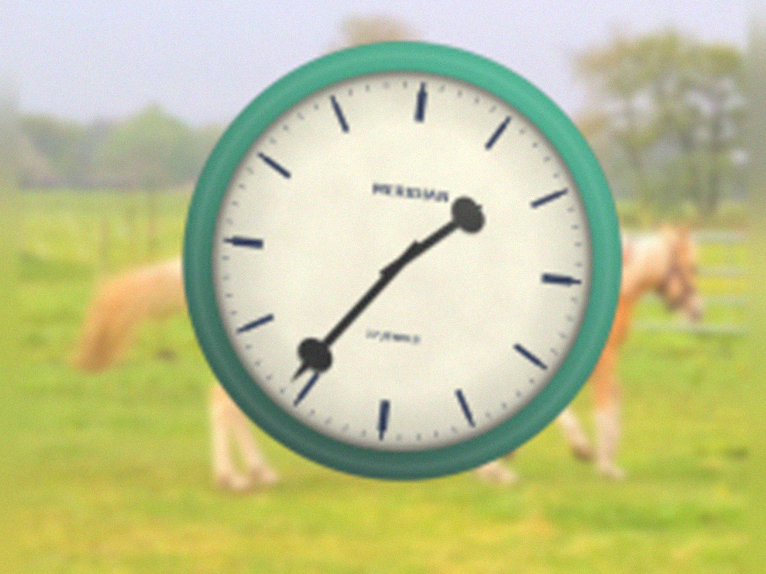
1:36
